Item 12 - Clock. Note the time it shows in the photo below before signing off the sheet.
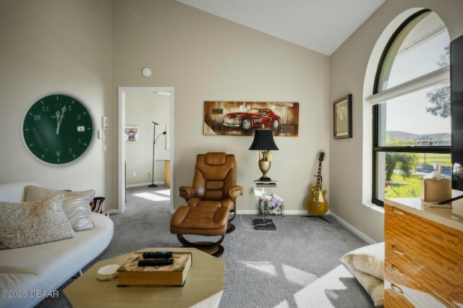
12:03
